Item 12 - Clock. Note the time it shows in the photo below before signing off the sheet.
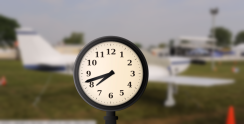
7:42
